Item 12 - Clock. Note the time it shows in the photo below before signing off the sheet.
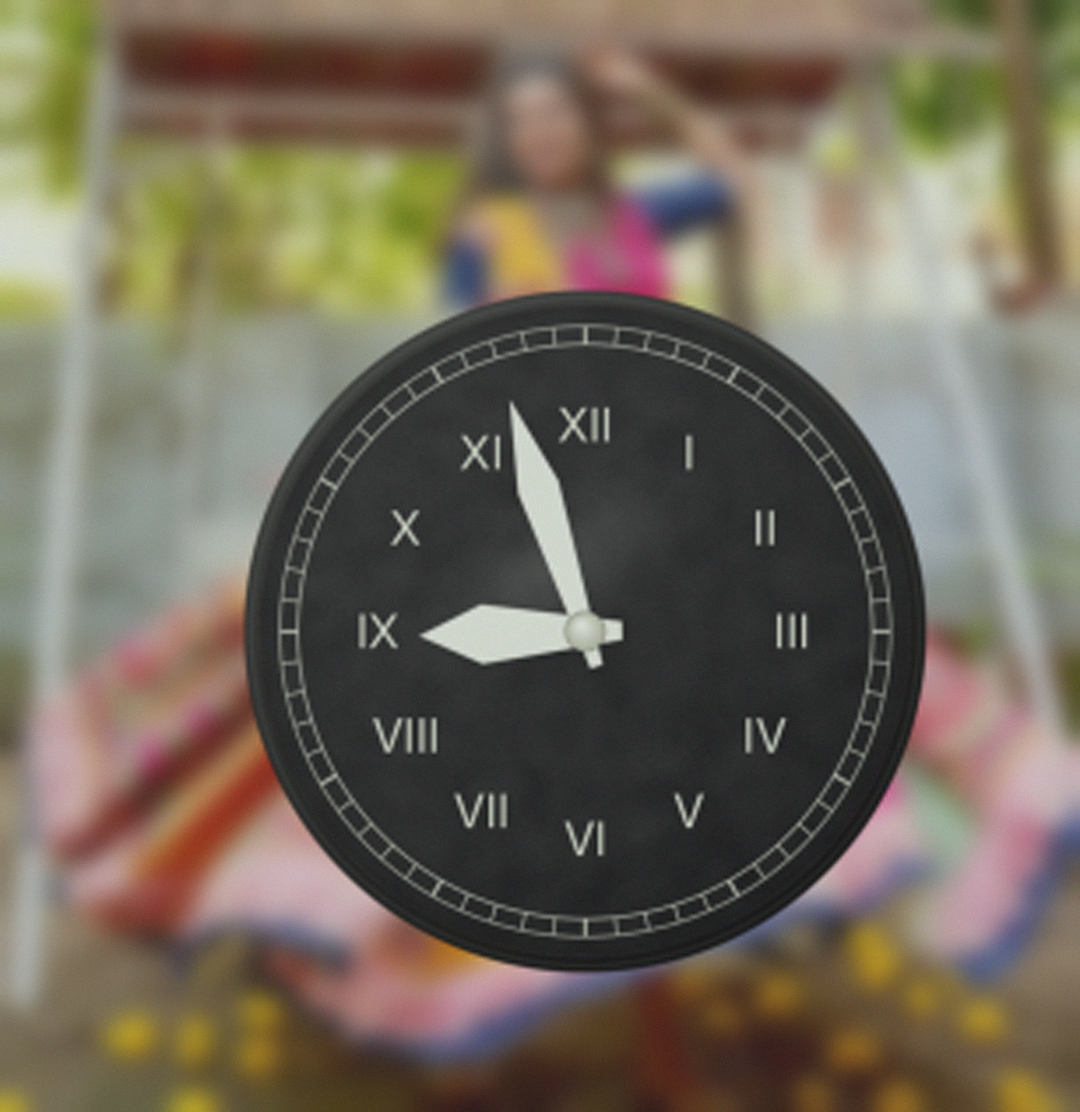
8:57
